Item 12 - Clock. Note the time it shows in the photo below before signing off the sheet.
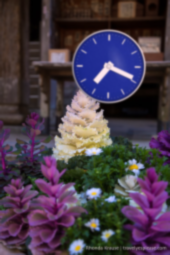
7:19
